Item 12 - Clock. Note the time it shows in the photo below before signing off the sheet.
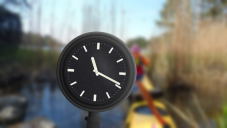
11:19
